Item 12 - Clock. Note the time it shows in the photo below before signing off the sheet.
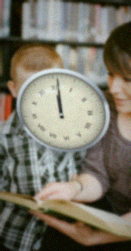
12:01
